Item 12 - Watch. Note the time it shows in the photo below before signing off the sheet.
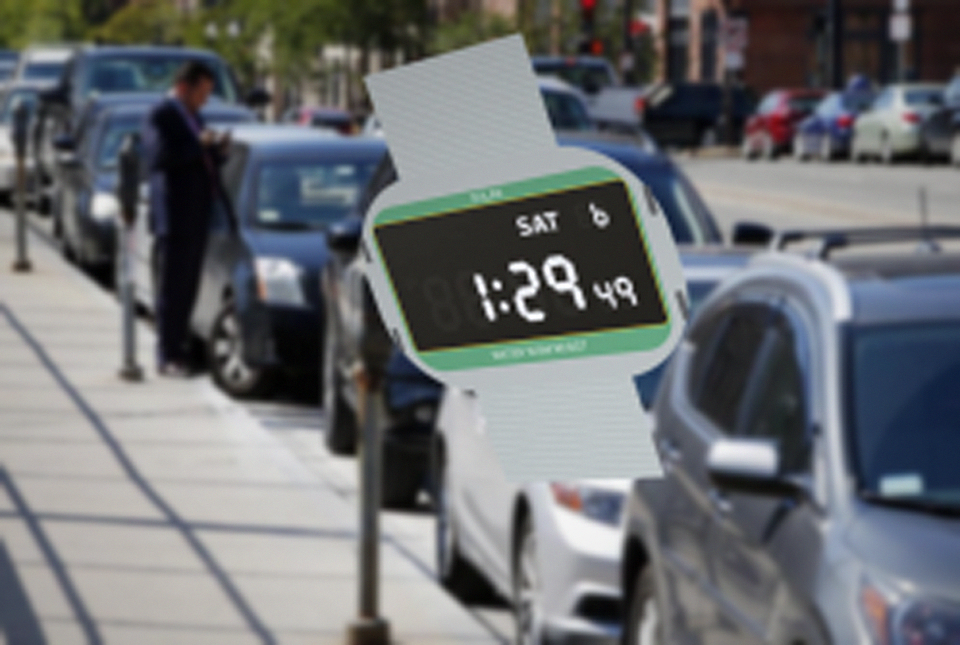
1:29:49
